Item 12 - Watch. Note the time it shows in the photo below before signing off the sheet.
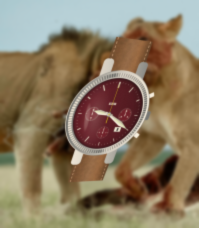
9:20
